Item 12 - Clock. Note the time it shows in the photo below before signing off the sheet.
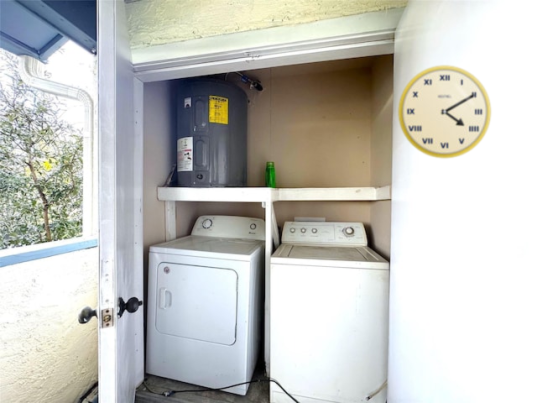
4:10
